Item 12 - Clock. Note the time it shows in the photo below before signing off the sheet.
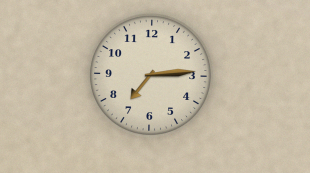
7:14
